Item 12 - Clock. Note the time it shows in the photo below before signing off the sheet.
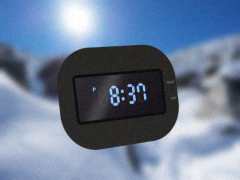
8:37
